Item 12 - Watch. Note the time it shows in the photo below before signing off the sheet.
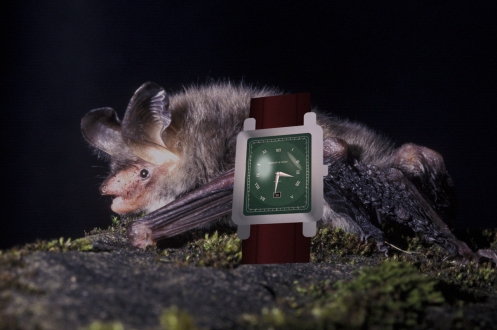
3:31
